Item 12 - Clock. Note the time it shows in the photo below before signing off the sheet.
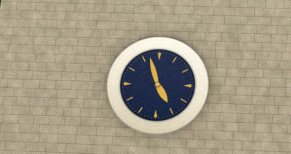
4:57
